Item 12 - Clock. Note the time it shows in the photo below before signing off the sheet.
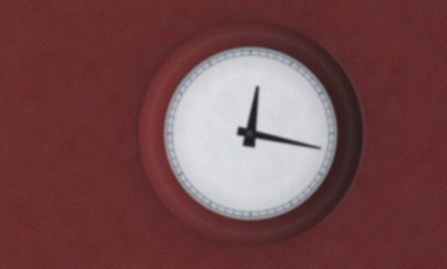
12:17
